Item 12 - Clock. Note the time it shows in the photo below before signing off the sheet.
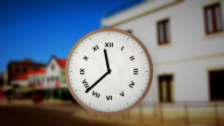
11:38
